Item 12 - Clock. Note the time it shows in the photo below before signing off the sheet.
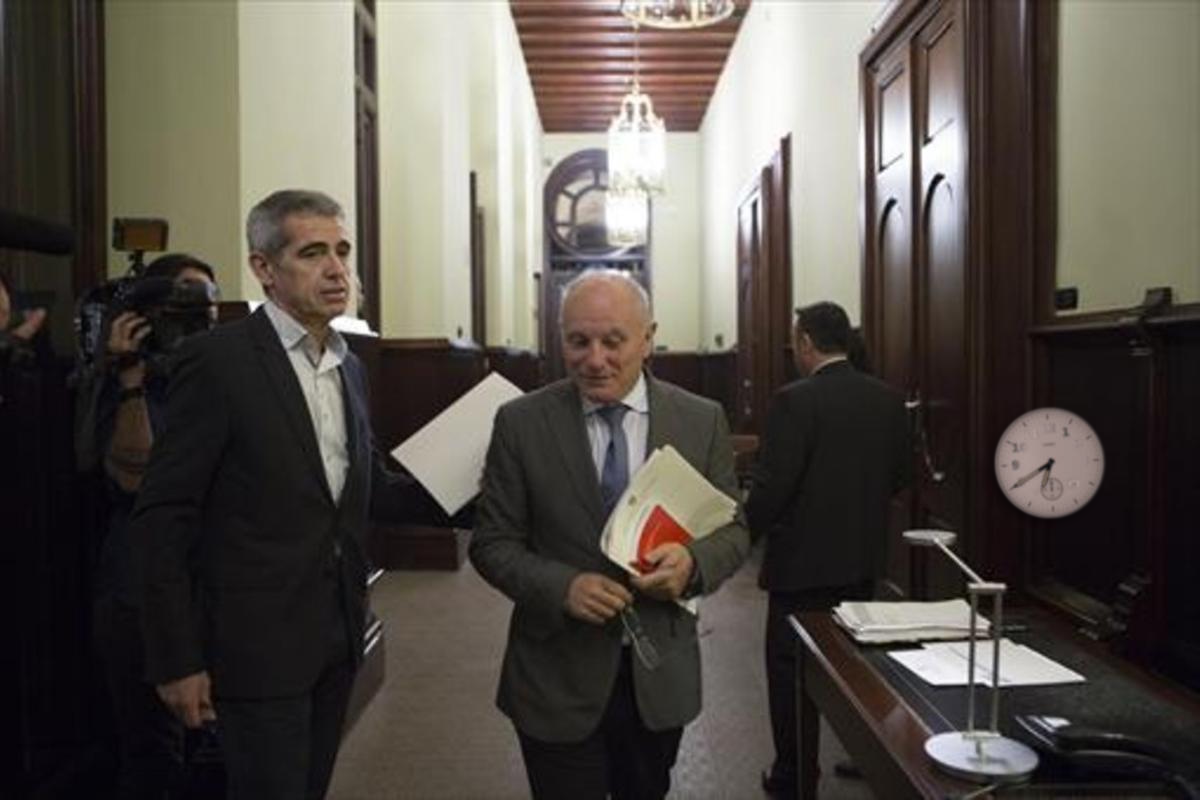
6:40
